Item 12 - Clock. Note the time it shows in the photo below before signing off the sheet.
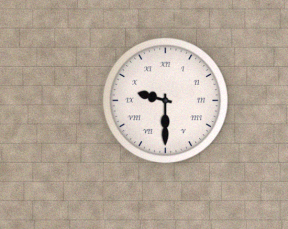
9:30
